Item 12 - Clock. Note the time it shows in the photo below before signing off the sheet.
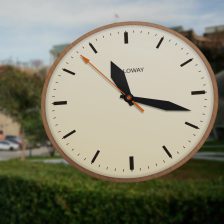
11:17:53
